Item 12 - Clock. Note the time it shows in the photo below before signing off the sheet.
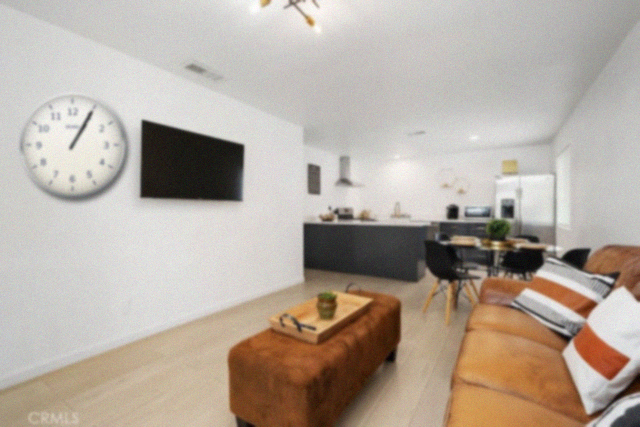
1:05
